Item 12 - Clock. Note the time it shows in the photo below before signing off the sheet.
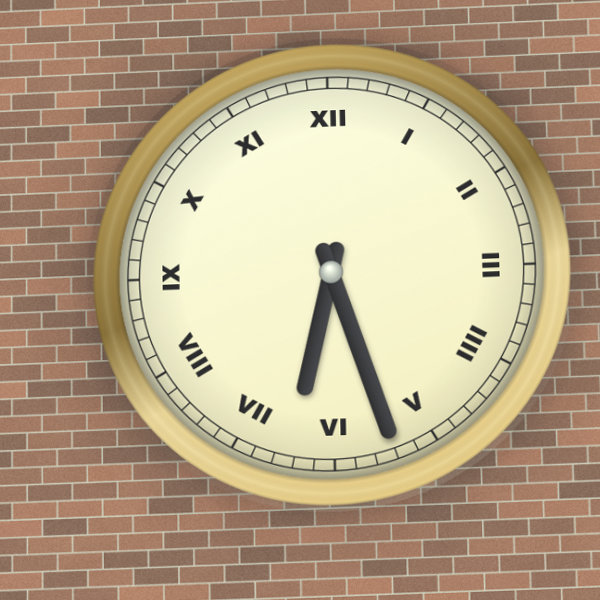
6:27
